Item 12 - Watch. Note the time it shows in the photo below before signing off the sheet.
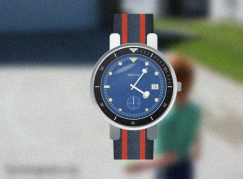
4:06
